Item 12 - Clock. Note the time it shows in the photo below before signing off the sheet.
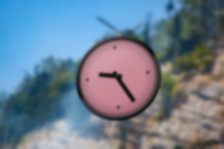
9:25
